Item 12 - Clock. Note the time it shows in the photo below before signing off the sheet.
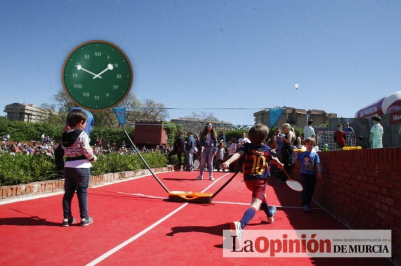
1:49
